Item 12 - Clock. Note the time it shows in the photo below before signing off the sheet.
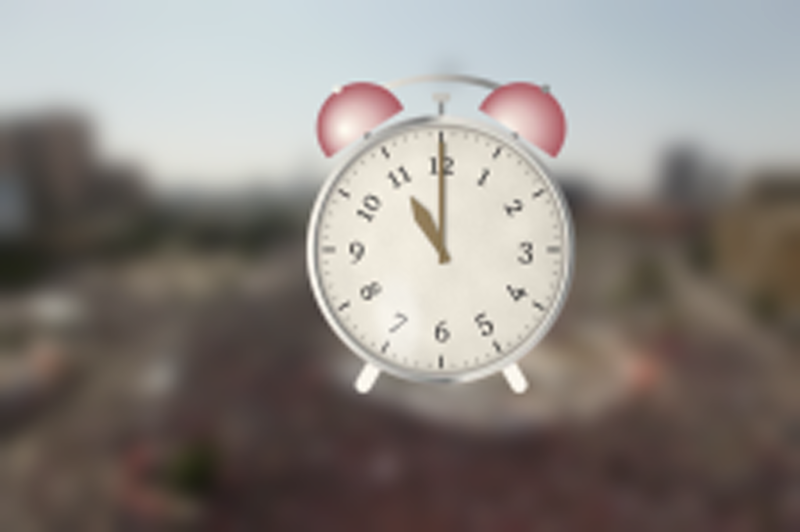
11:00
